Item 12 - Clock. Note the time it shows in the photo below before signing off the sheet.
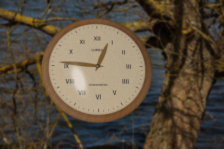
12:46
